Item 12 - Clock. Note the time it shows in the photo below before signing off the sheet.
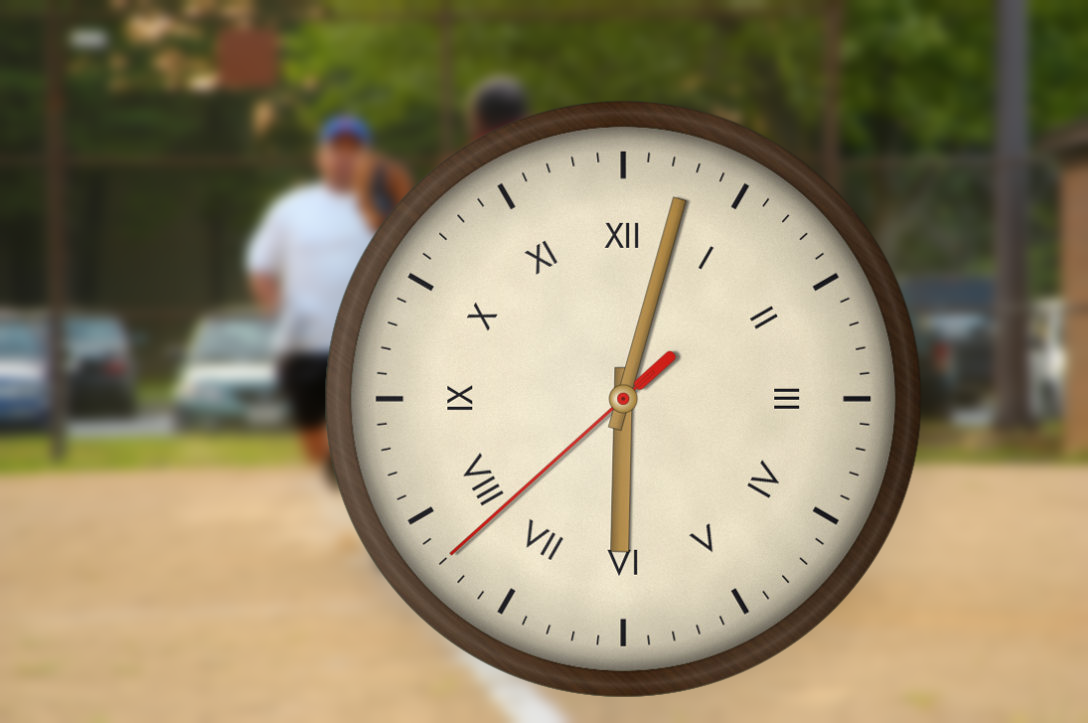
6:02:38
